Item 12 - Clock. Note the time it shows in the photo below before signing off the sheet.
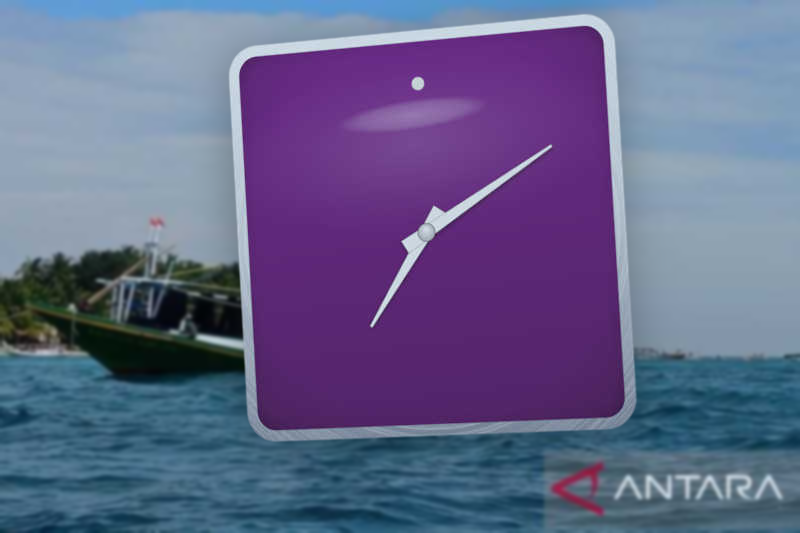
7:10
